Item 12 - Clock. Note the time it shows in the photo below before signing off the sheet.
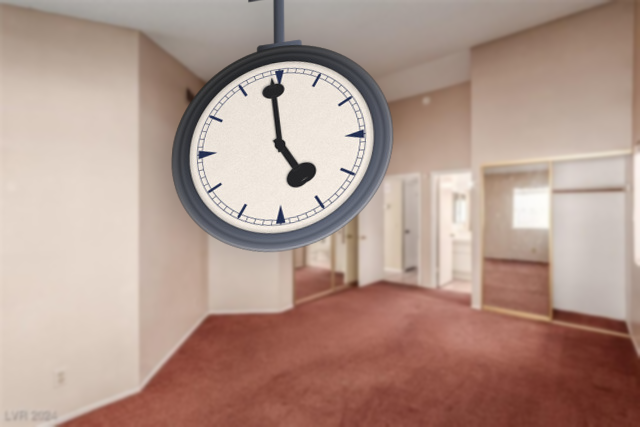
4:59
